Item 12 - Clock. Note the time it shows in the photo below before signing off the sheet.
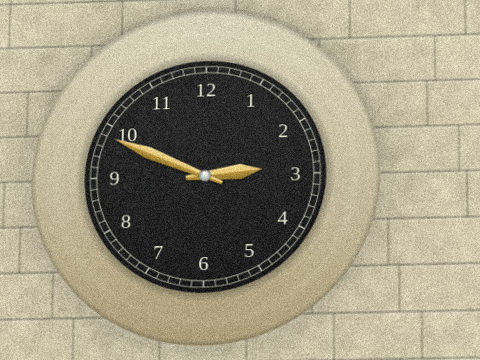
2:49
